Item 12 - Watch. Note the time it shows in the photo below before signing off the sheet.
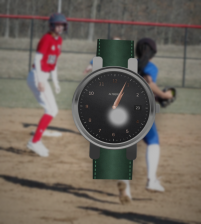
1:04
